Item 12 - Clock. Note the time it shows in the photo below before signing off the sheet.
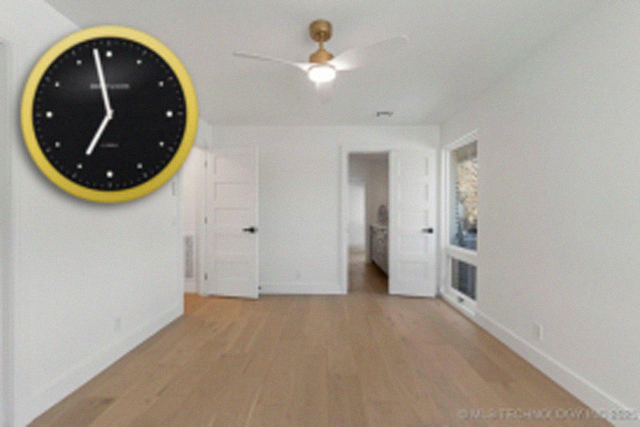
6:58
